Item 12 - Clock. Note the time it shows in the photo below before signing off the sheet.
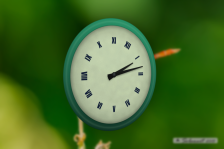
1:08
